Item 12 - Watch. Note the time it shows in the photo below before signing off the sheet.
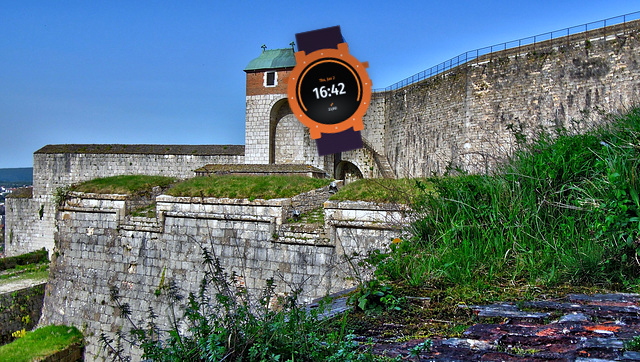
16:42
